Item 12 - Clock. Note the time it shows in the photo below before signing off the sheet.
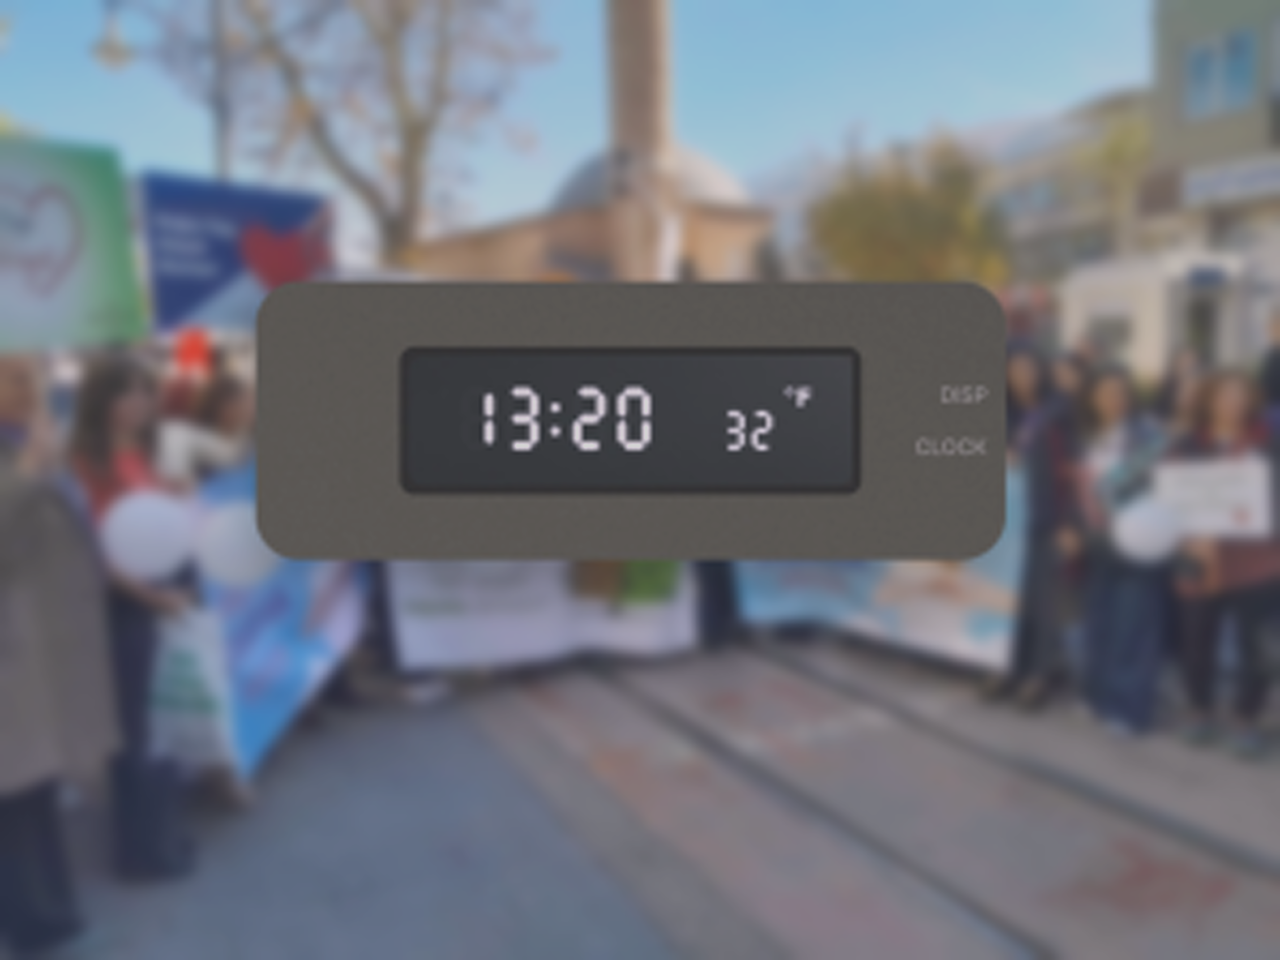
13:20
